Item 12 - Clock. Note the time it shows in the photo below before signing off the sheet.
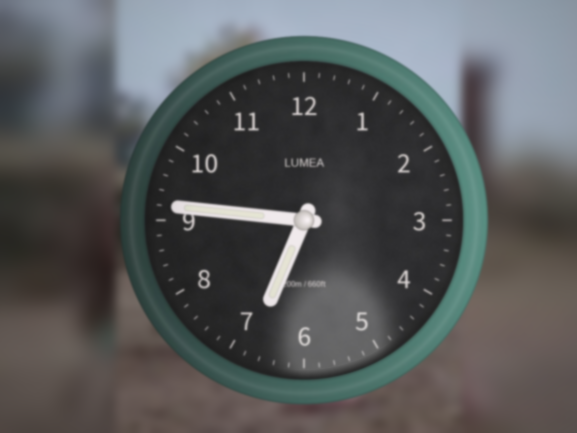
6:46
